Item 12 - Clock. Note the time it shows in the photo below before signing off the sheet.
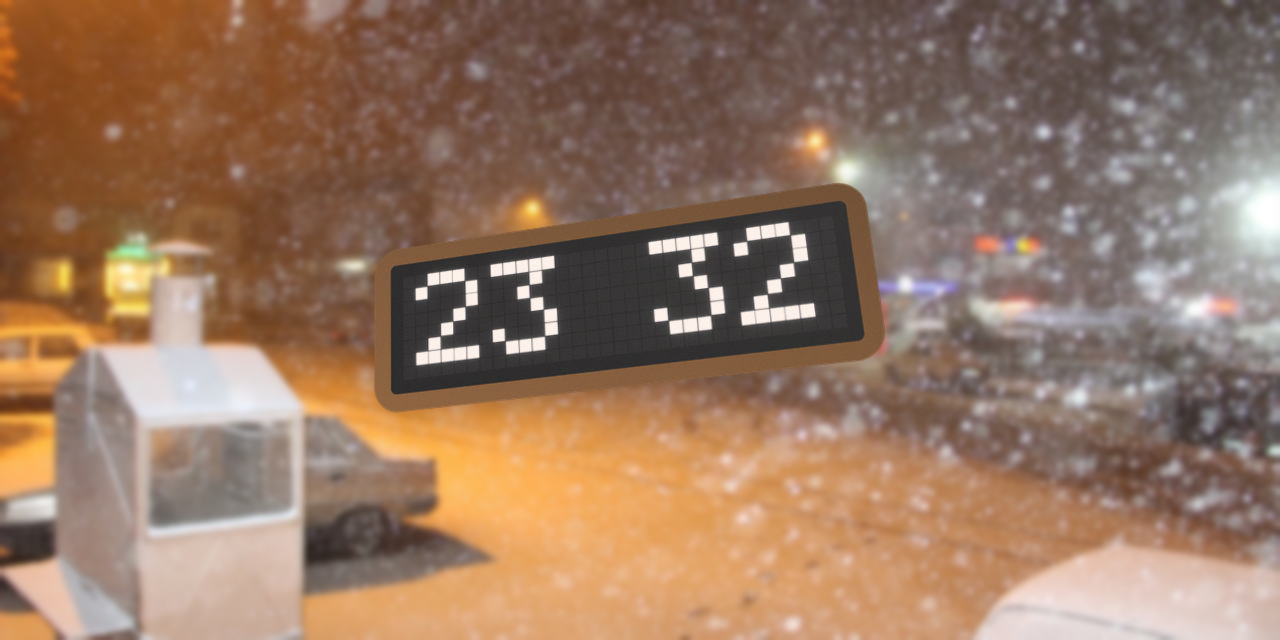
23:32
